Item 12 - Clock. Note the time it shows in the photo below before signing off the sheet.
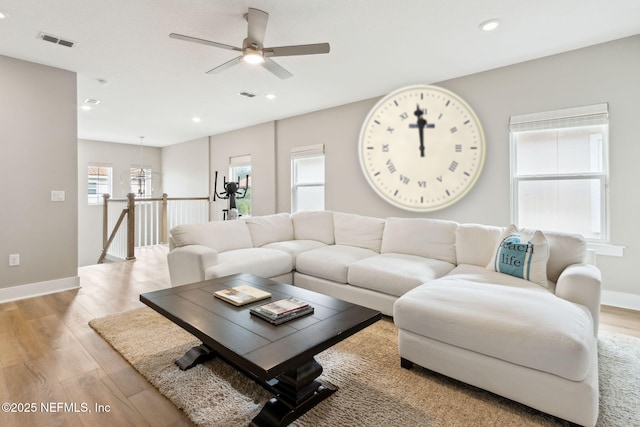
11:59
